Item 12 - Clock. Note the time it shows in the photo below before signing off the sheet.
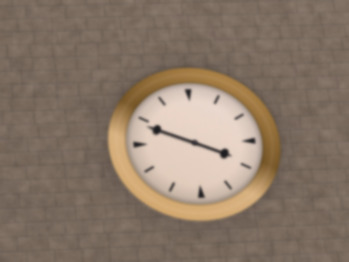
3:49
